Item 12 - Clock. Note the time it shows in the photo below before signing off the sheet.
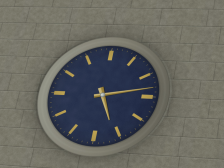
5:13
